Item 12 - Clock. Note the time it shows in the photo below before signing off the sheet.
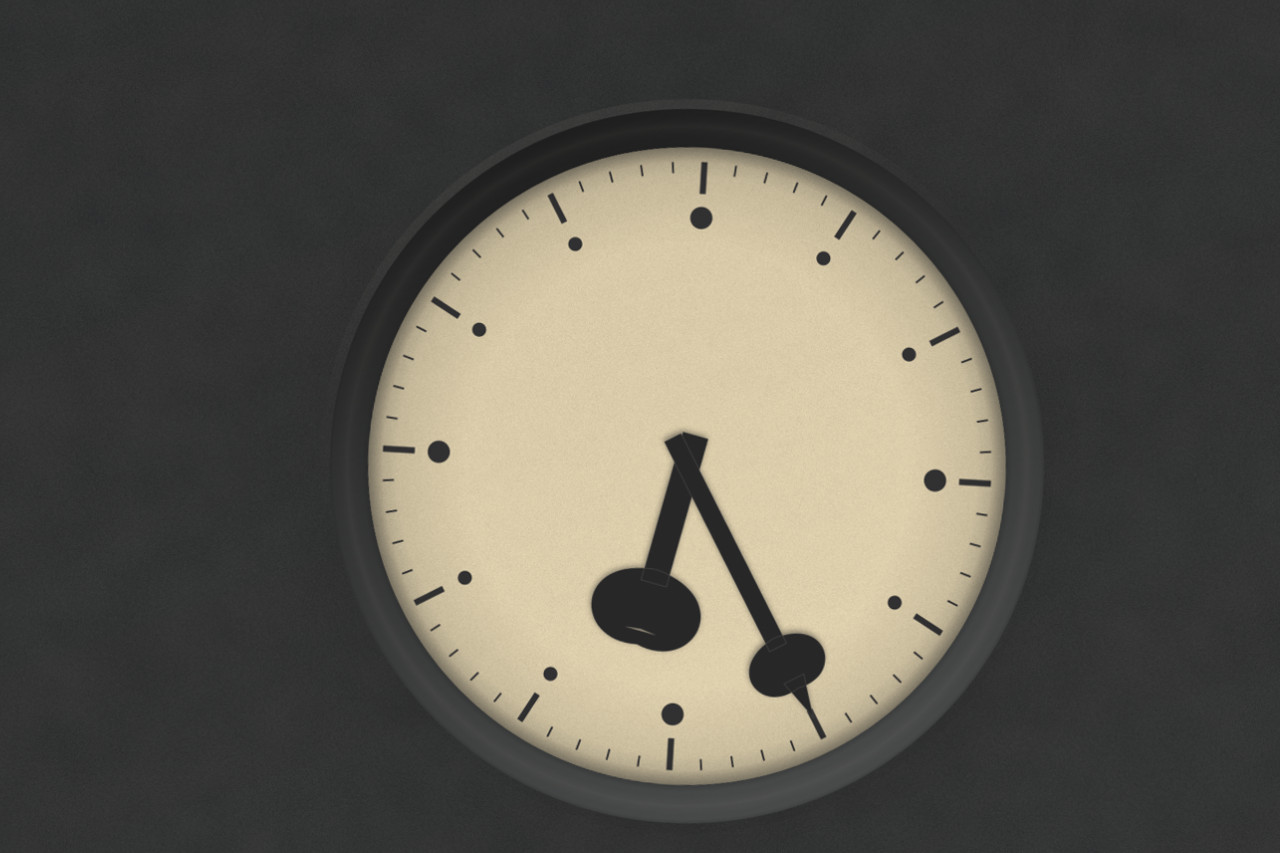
6:25
